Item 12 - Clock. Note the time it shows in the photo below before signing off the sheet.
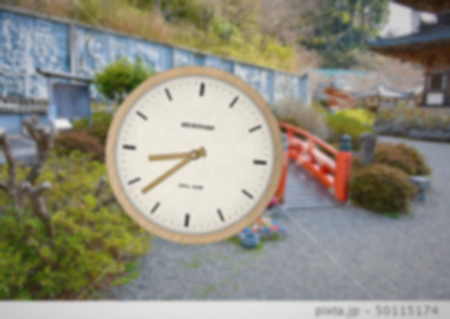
8:38
